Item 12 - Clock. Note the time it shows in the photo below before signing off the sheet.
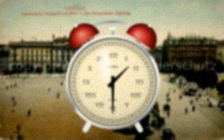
1:30
